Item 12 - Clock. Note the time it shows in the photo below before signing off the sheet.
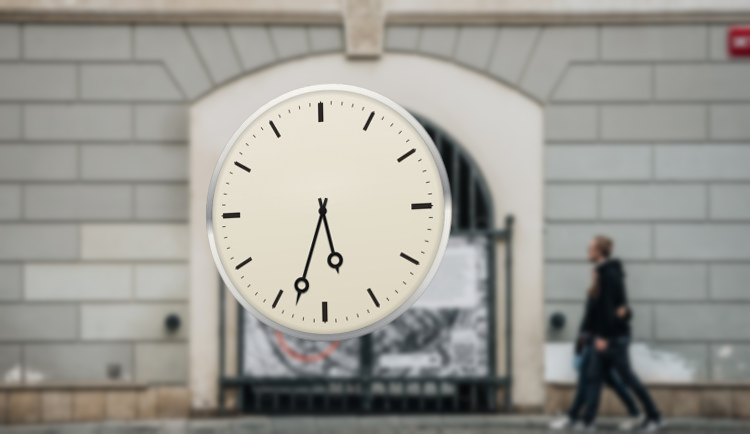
5:33
